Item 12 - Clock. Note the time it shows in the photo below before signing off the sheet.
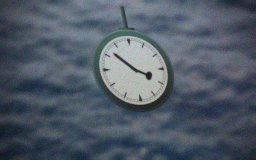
3:52
